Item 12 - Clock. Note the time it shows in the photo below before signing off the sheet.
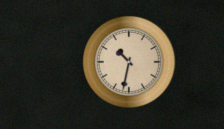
10:32
